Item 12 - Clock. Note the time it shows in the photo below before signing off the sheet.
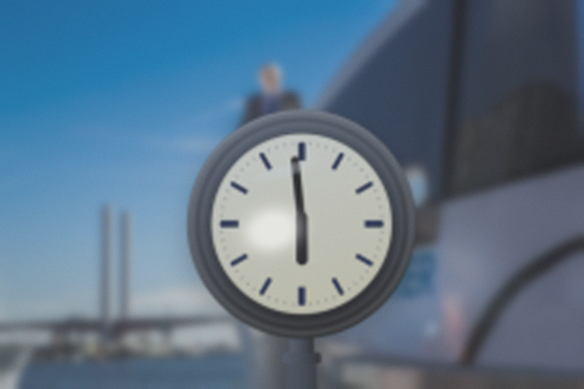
5:59
